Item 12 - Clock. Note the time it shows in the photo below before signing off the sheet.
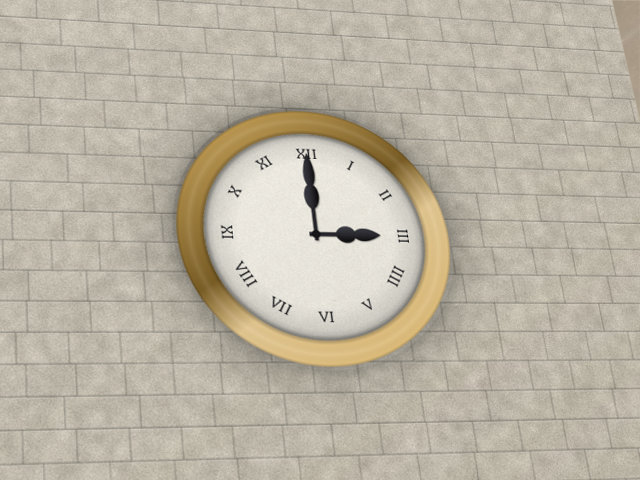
3:00
